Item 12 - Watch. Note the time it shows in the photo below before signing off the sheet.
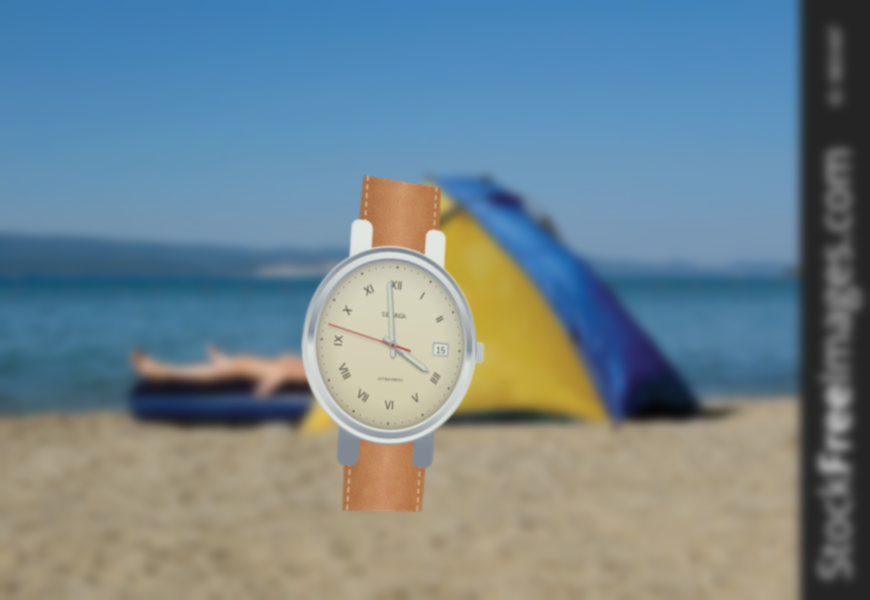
3:58:47
